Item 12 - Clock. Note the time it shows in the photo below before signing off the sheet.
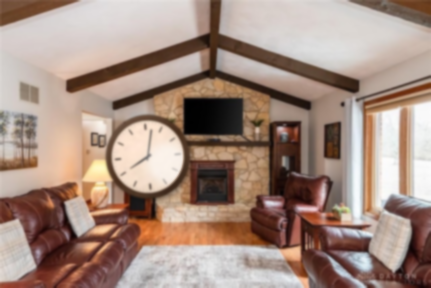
8:02
